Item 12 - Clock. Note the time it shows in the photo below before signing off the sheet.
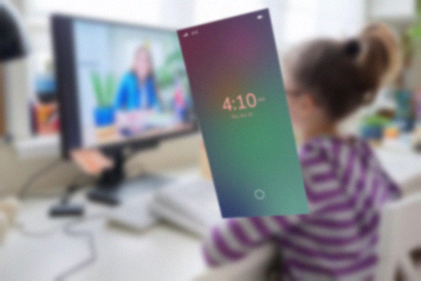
4:10
